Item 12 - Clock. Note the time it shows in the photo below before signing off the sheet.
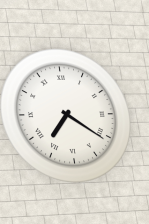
7:21
